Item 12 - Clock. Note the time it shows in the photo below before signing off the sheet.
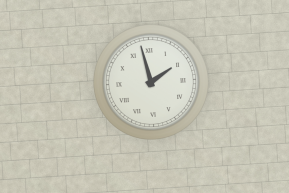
1:58
